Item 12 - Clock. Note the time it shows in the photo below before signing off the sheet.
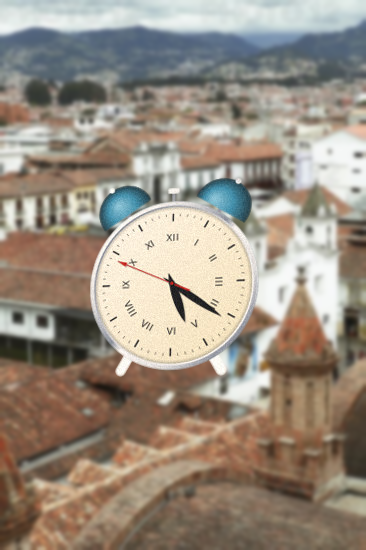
5:20:49
